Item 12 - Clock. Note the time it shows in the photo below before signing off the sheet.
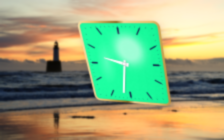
9:32
